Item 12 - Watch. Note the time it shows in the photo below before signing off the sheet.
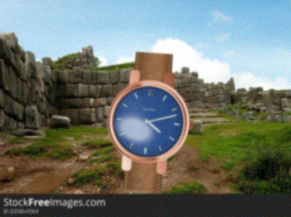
4:12
